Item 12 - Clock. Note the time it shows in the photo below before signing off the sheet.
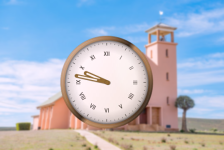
9:47
